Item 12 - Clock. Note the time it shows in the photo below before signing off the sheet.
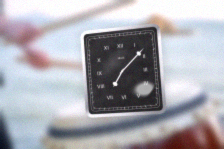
7:08
